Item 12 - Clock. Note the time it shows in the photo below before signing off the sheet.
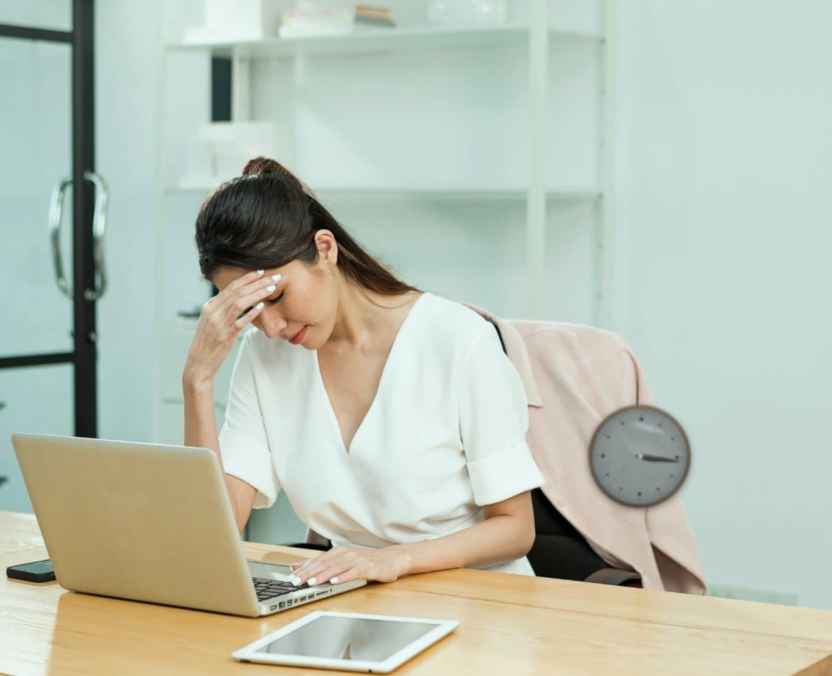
3:16
